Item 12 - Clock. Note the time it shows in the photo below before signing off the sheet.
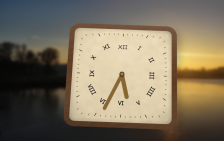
5:34
